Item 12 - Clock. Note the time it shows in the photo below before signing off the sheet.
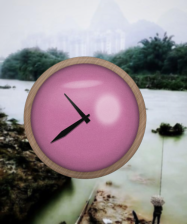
10:39
